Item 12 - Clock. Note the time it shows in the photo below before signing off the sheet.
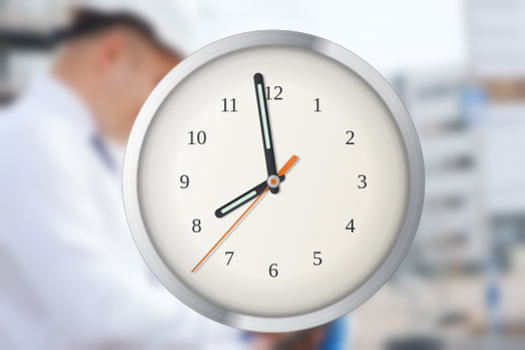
7:58:37
